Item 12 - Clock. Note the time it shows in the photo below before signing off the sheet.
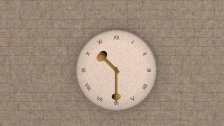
10:30
